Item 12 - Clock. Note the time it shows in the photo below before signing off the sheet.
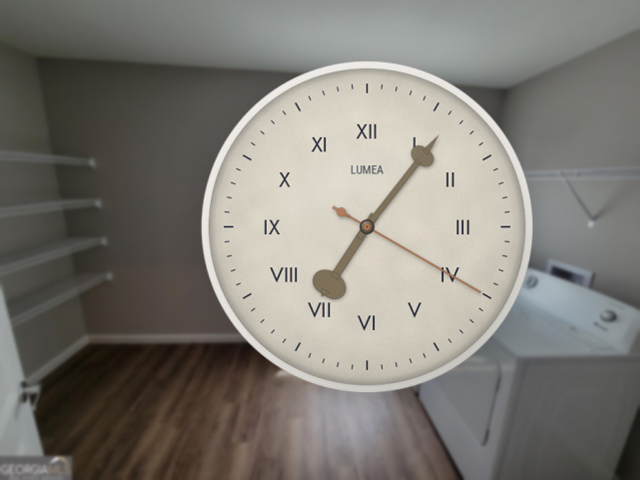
7:06:20
